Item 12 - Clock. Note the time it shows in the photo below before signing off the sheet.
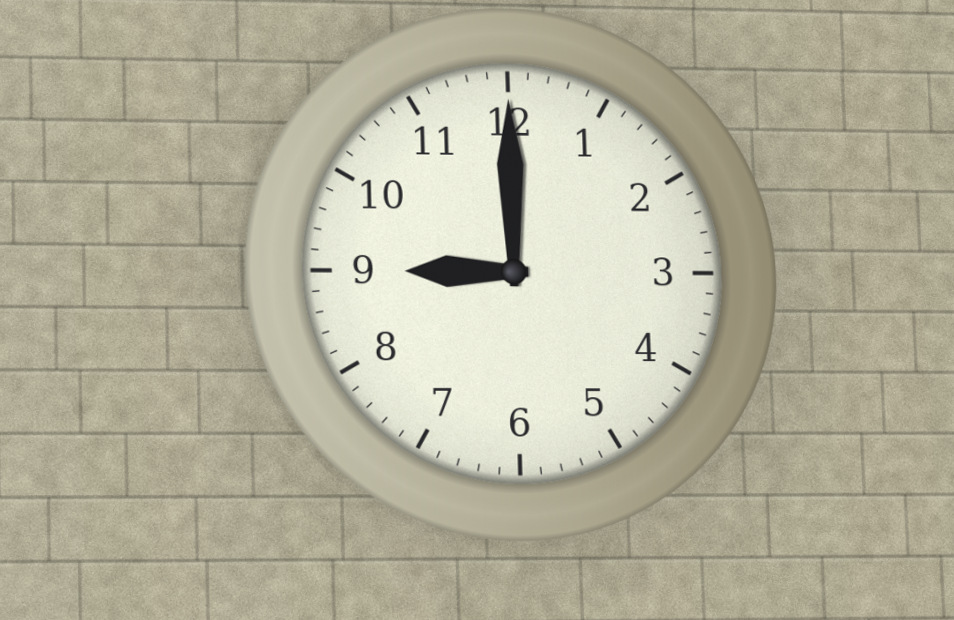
9:00
